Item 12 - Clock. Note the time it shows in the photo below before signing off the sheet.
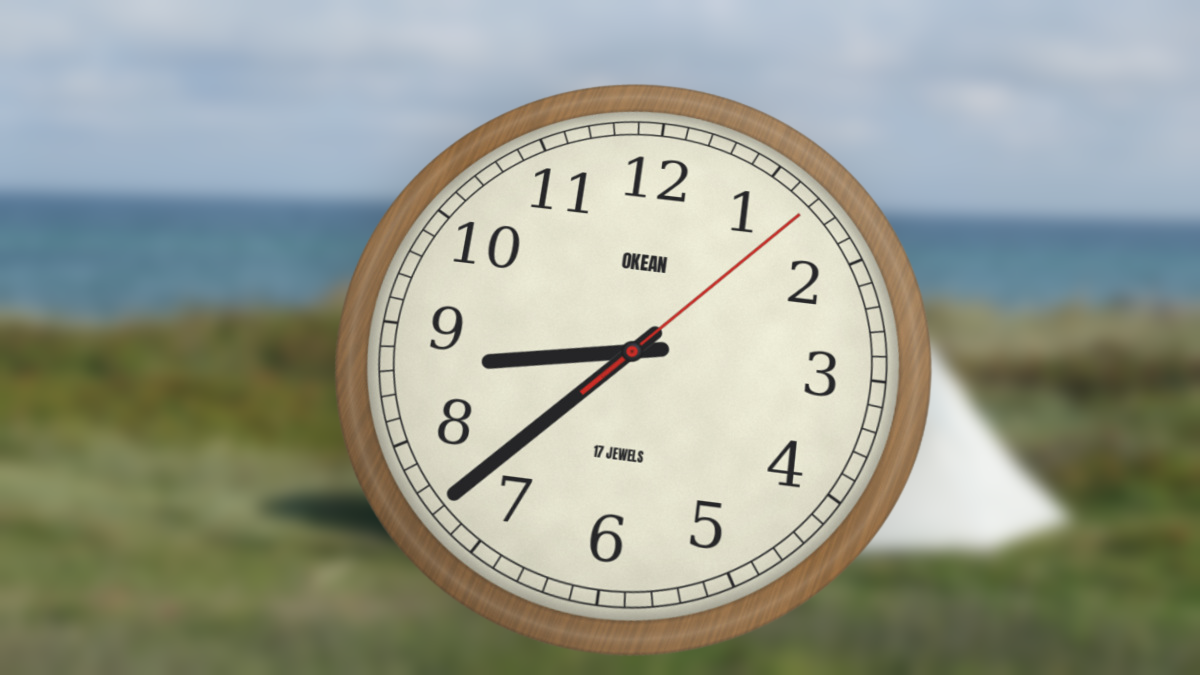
8:37:07
